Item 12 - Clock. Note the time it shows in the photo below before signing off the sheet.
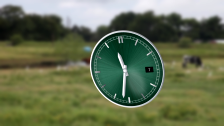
11:32
